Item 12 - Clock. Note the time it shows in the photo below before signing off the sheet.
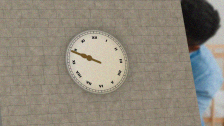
9:49
